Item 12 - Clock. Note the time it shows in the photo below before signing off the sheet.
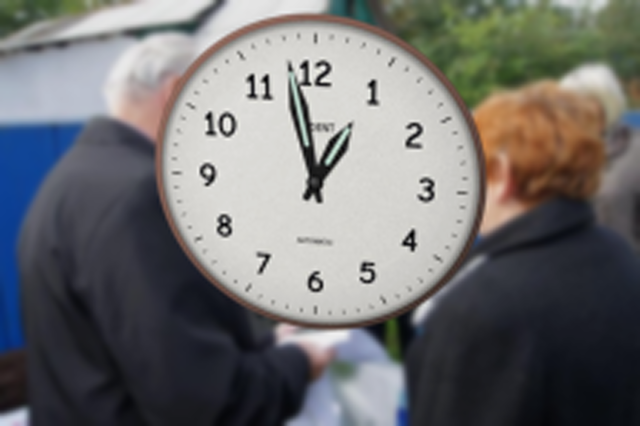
12:58
